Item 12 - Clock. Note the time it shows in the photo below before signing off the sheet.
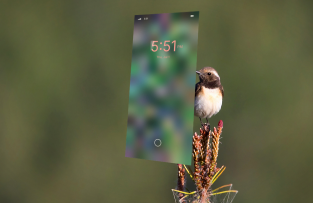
5:51
